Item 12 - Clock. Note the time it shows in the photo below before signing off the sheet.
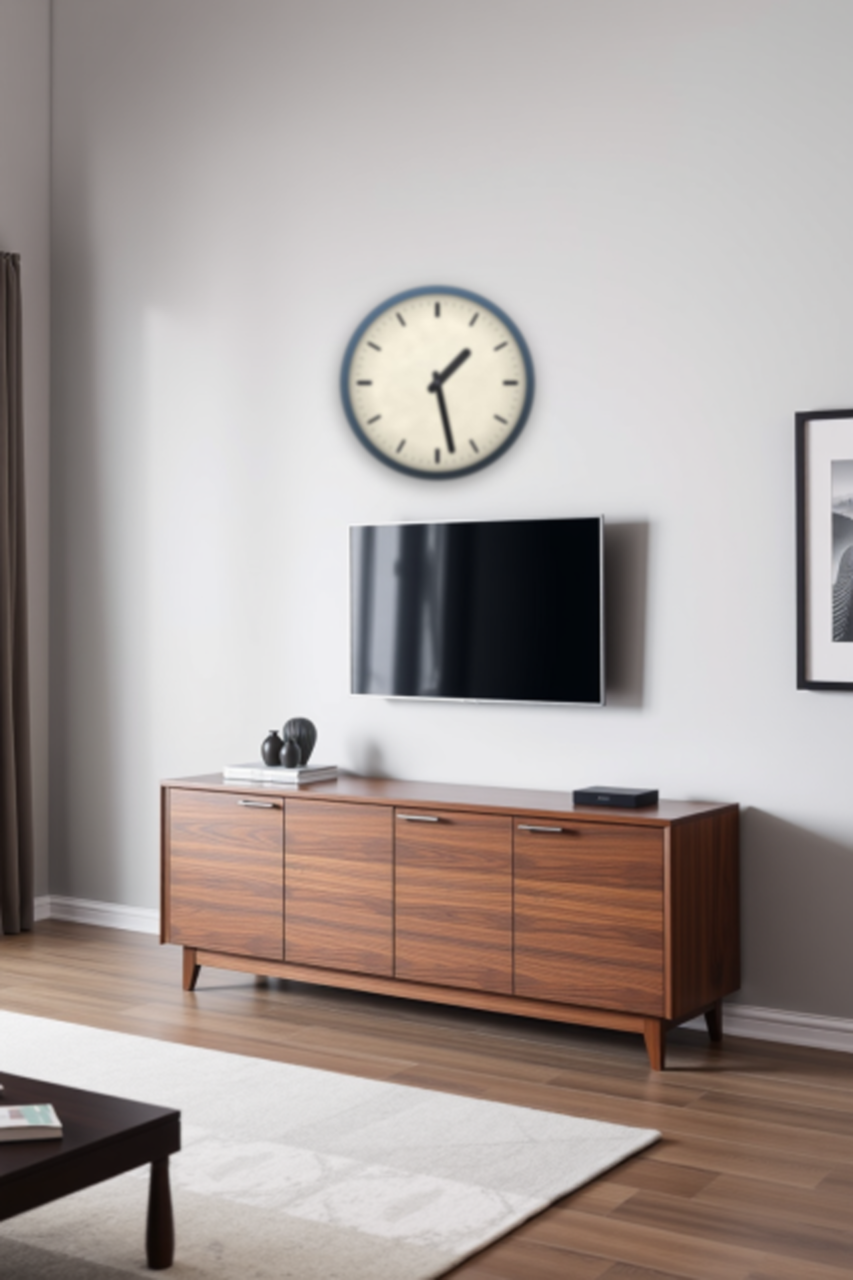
1:28
